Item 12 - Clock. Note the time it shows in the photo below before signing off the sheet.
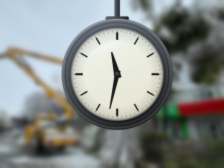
11:32
